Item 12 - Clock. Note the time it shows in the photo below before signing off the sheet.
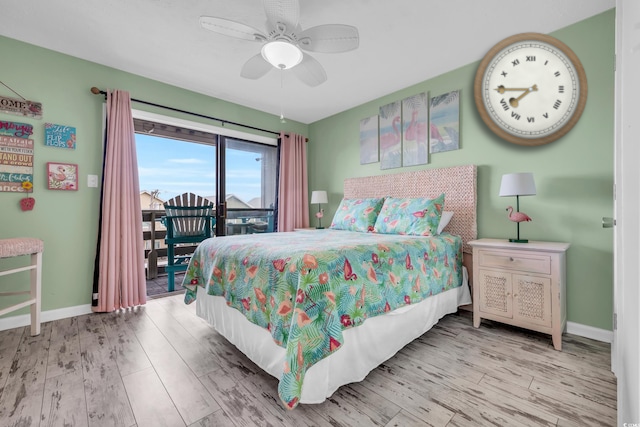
7:45
